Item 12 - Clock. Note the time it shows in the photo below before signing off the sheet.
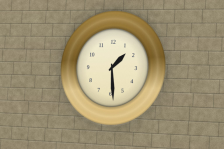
1:29
